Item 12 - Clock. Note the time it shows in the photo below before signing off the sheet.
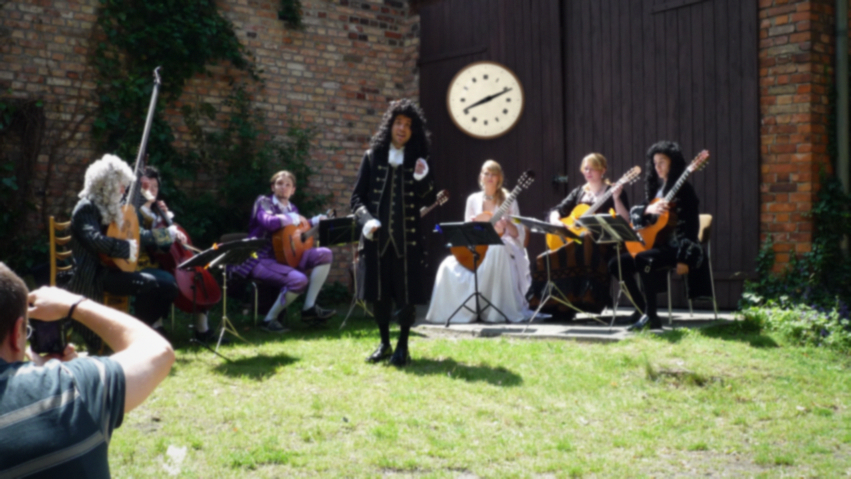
8:11
